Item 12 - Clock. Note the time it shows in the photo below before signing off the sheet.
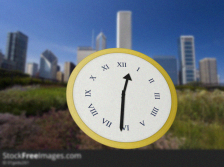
12:31
